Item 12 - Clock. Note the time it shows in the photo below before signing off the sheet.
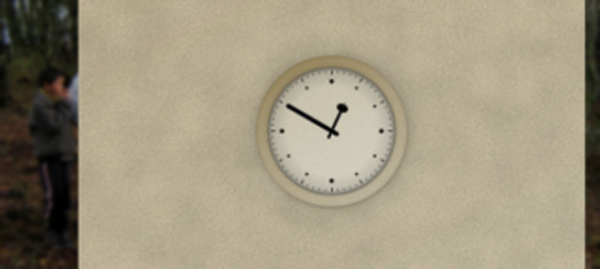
12:50
